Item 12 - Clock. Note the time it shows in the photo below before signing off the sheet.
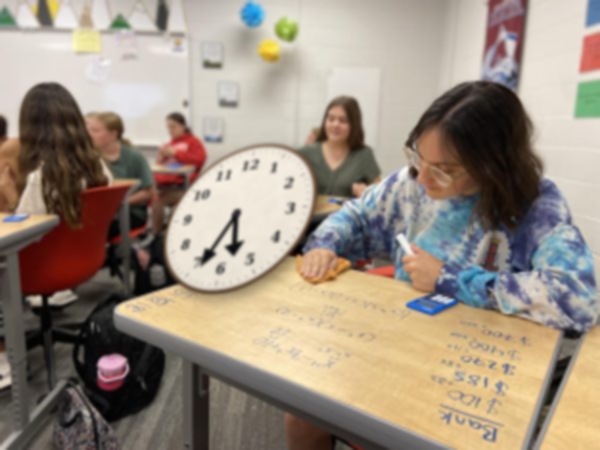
5:34
